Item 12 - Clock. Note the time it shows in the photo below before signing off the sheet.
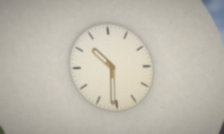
10:31
